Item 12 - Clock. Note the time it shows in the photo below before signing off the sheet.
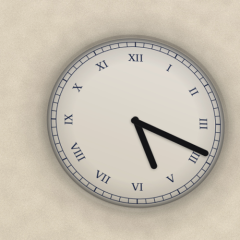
5:19
